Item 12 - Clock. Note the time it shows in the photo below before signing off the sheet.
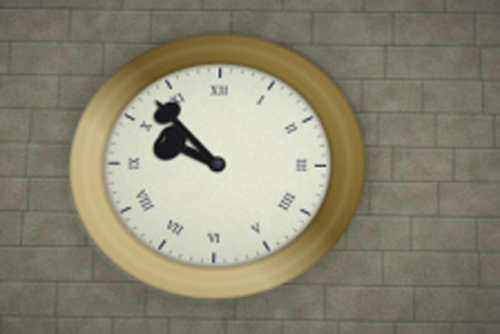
9:53
